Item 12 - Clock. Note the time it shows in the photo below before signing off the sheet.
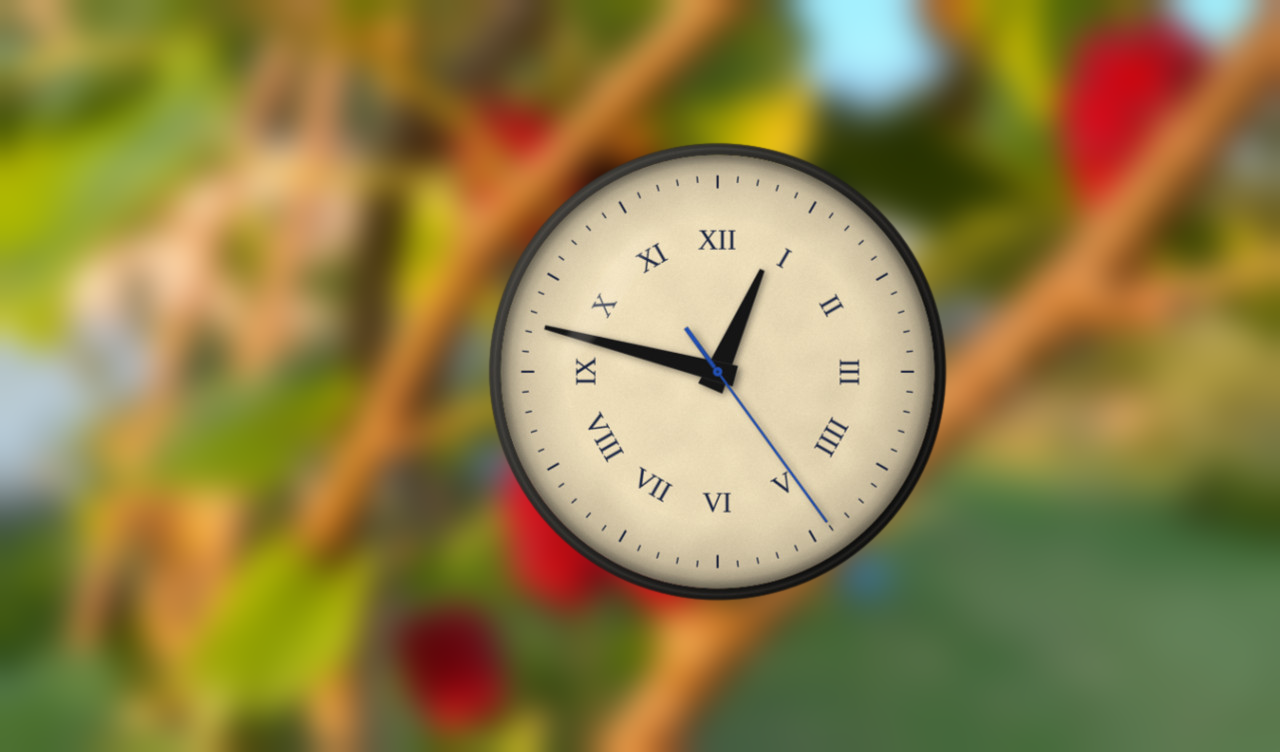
12:47:24
